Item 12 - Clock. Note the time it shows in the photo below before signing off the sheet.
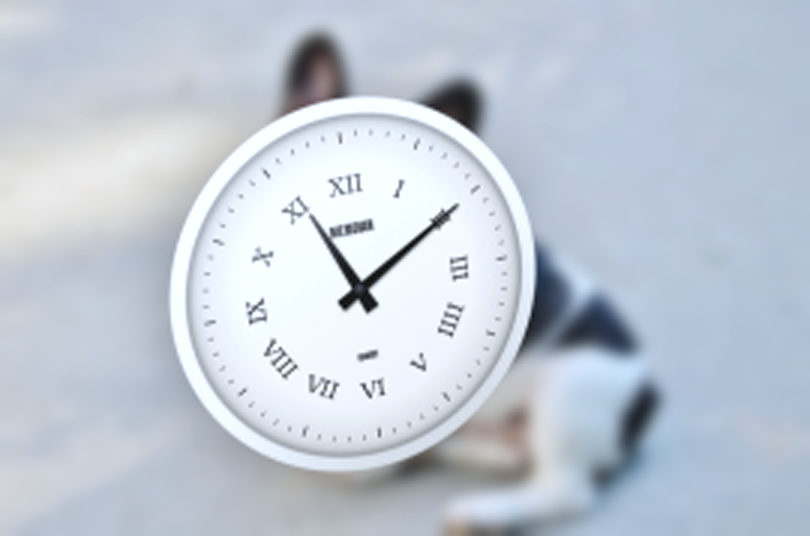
11:10
